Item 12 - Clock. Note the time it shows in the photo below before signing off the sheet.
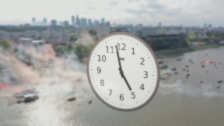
4:58
